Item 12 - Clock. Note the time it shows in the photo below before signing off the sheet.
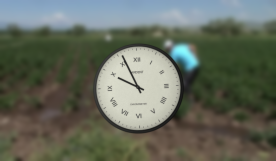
9:56
